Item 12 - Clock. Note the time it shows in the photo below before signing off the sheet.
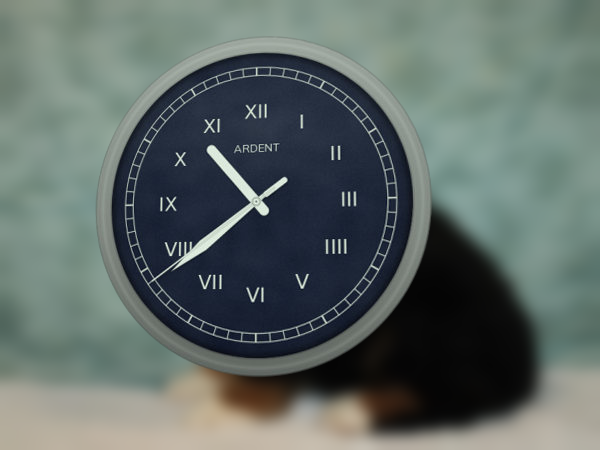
10:38:39
